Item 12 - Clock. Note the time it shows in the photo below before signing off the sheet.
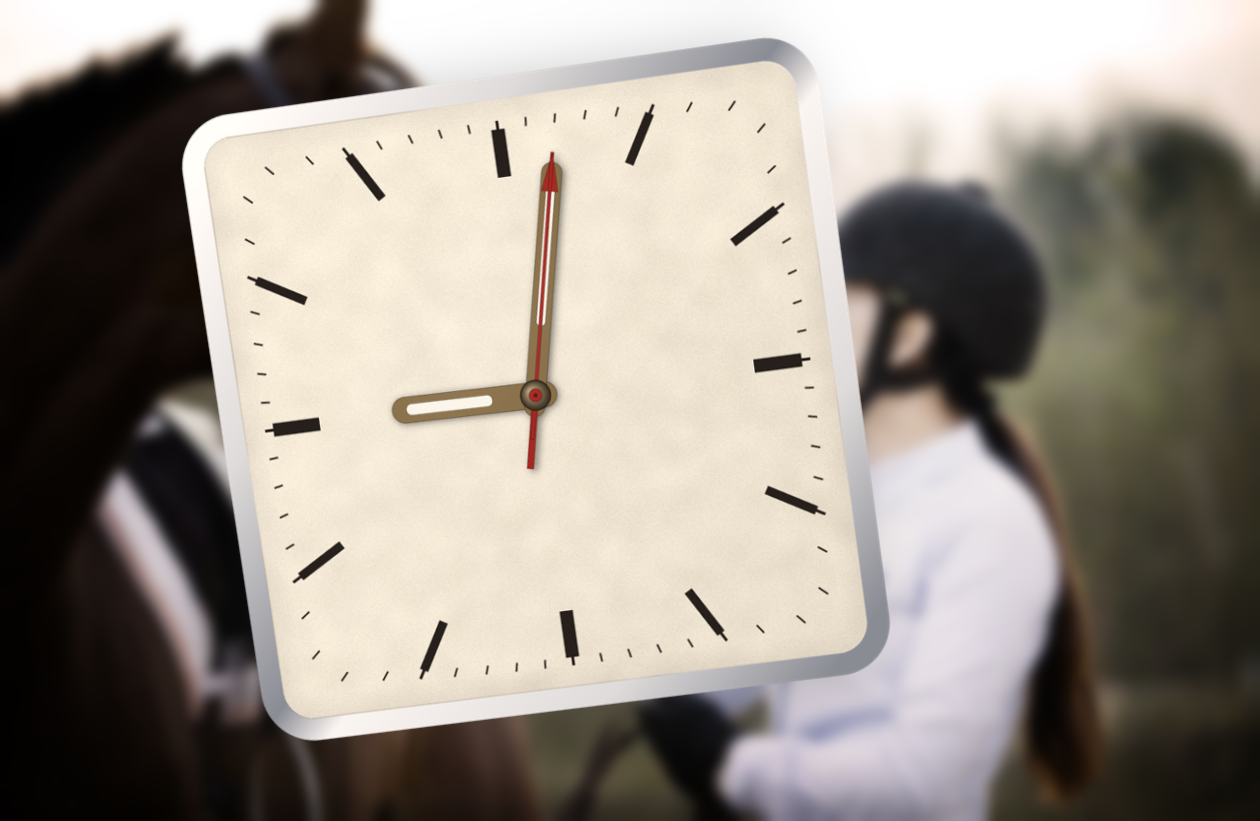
9:02:02
